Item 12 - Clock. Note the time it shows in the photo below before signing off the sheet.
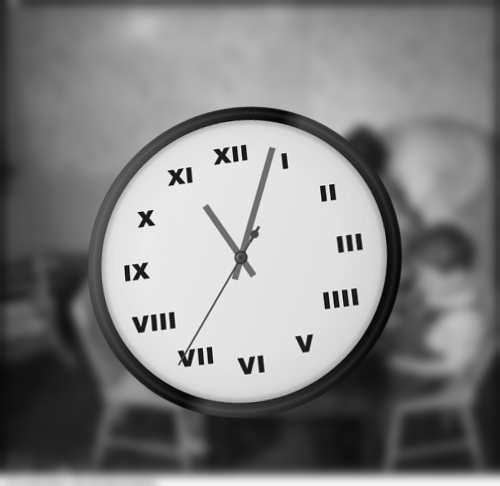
11:03:36
